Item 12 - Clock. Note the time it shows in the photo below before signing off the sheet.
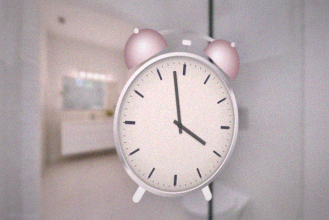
3:58
